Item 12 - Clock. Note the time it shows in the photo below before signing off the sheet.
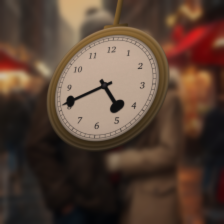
4:41
